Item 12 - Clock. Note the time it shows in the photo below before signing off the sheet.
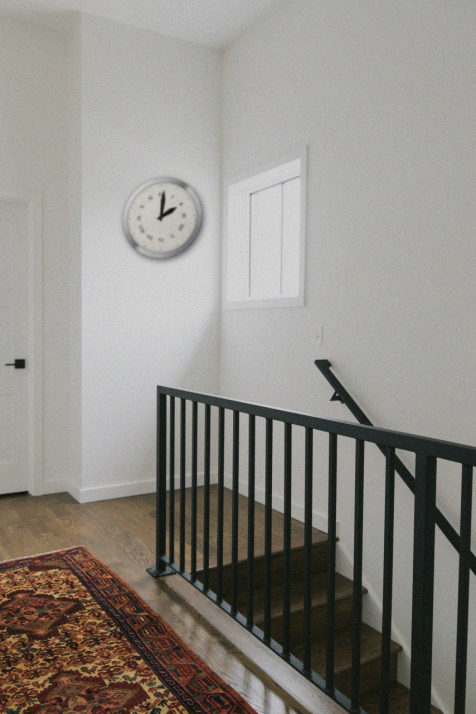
2:01
